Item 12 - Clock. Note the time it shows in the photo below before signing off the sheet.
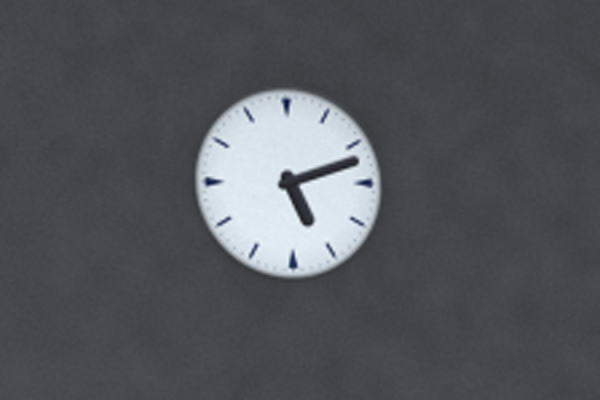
5:12
